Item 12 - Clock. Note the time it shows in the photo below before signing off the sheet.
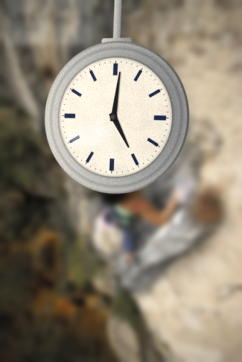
5:01
